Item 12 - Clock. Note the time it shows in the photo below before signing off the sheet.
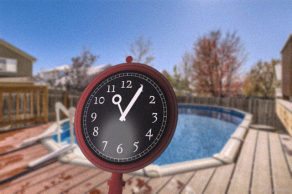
11:05
